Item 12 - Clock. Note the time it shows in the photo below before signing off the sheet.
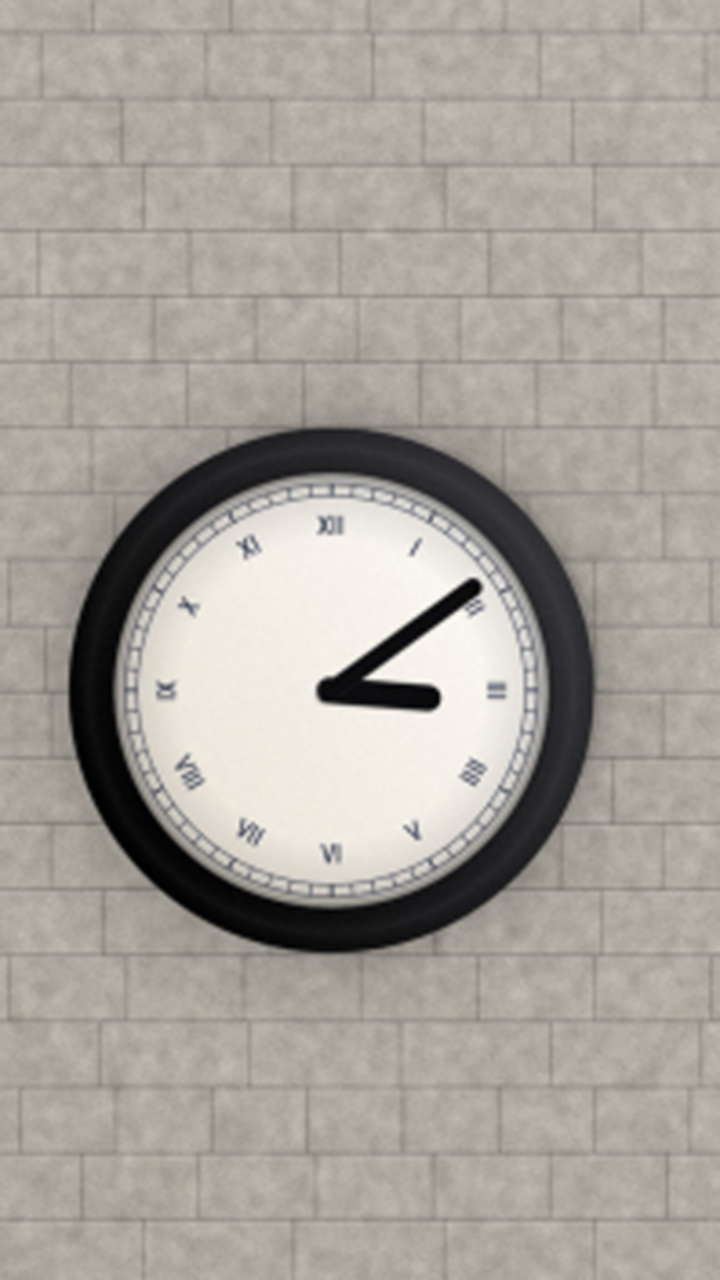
3:09
